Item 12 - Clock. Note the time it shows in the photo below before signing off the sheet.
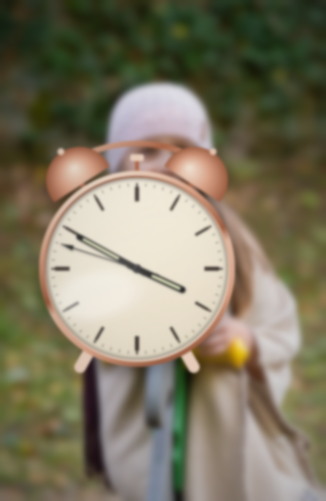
3:49:48
